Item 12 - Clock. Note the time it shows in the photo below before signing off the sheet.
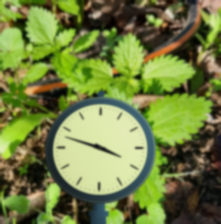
3:48
